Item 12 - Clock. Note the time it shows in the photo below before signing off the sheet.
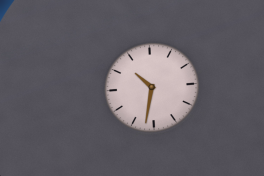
10:32
